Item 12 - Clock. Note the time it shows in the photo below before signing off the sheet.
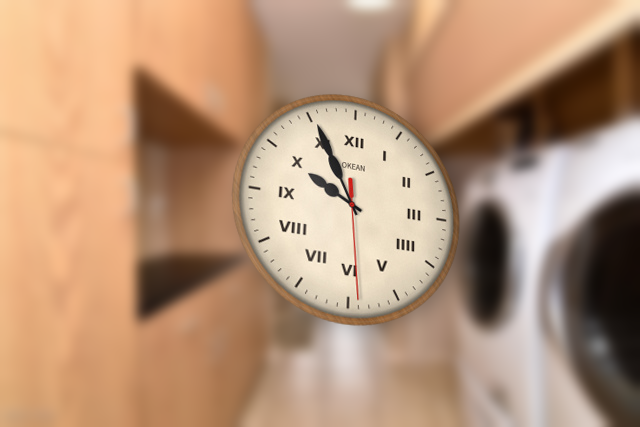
9:55:29
